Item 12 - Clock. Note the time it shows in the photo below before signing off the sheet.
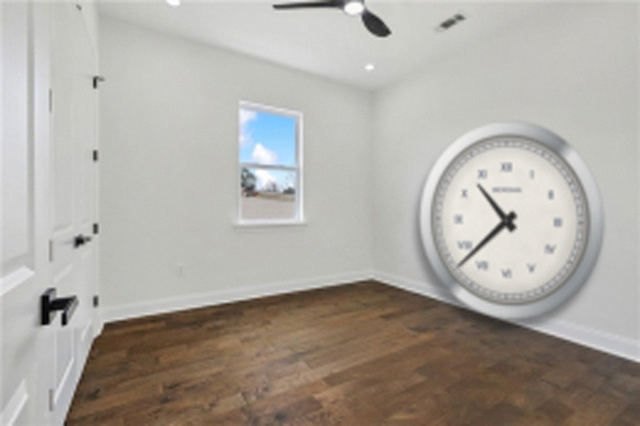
10:38
